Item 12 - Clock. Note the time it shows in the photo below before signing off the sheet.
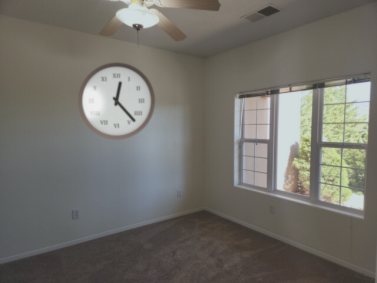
12:23
